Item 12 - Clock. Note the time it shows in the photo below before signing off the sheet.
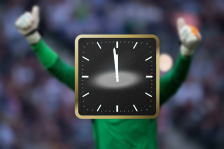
11:59
